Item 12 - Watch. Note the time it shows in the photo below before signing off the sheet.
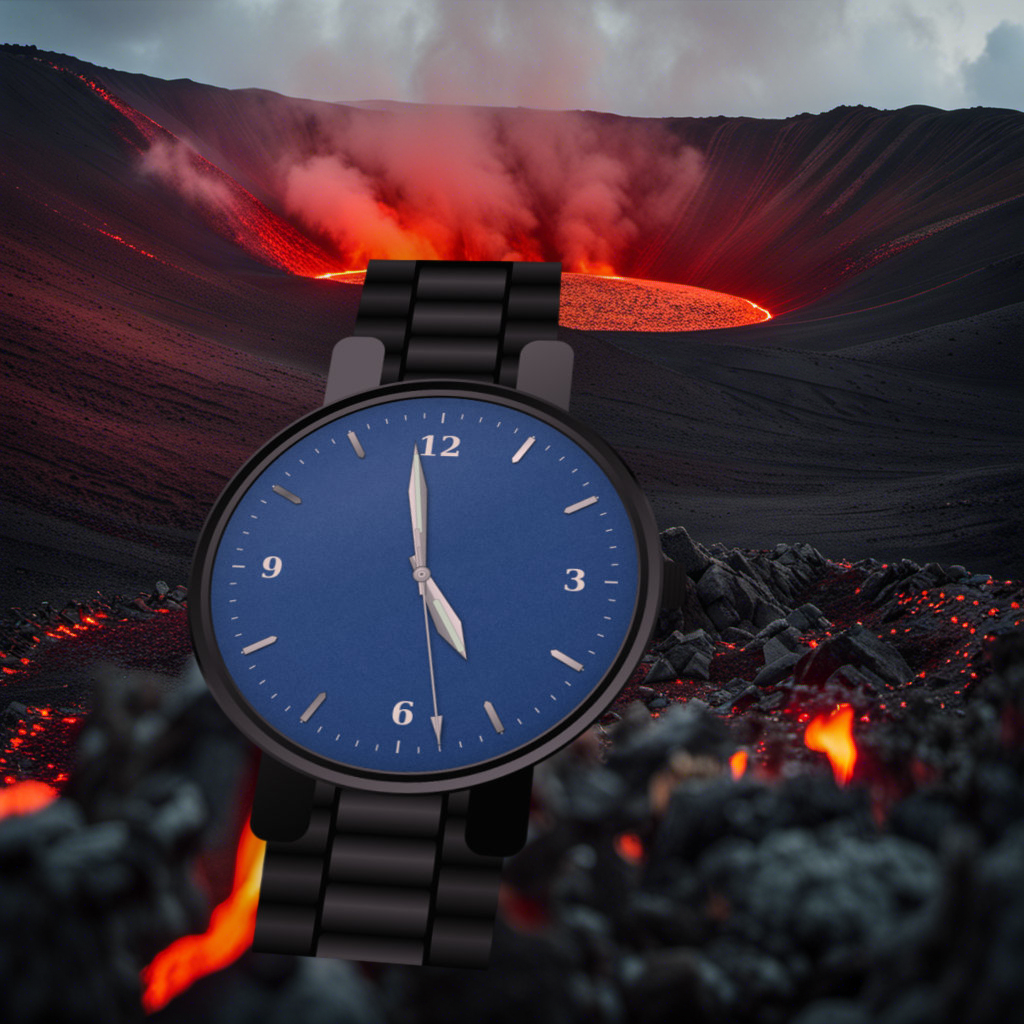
4:58:28
